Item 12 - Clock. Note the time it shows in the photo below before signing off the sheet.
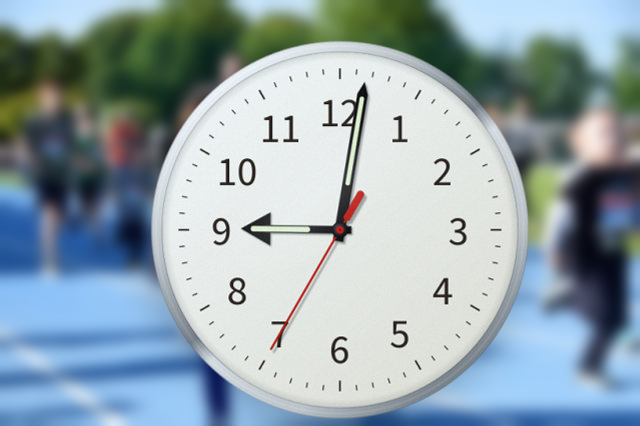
9:01:35
